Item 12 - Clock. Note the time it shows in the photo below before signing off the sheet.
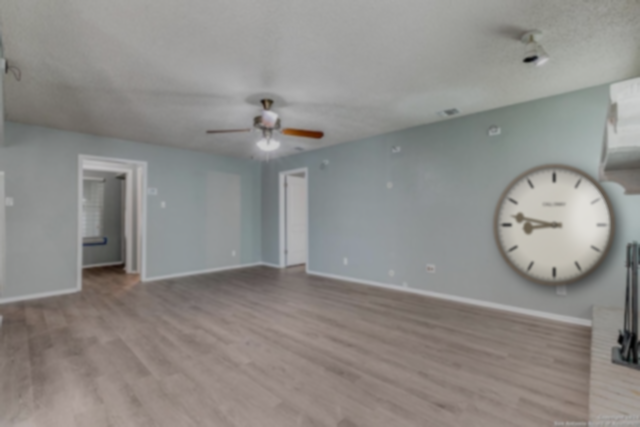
8:47
